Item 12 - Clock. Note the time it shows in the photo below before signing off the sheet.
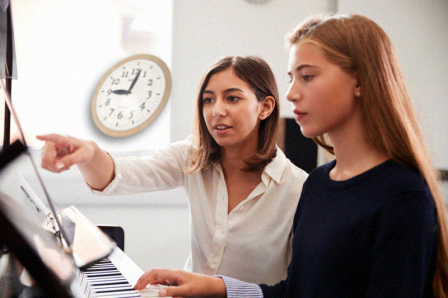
9:02
